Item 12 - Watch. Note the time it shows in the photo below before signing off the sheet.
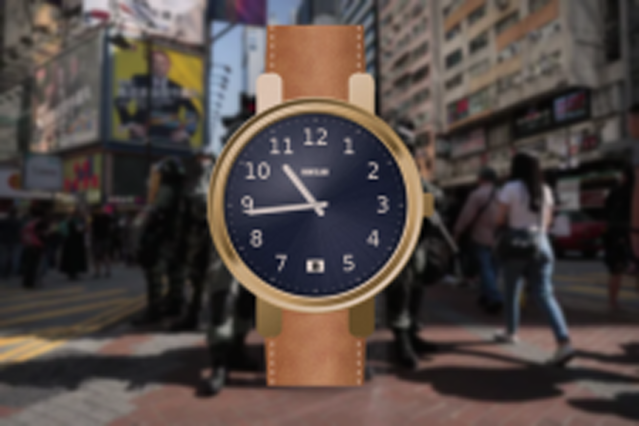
10:44
